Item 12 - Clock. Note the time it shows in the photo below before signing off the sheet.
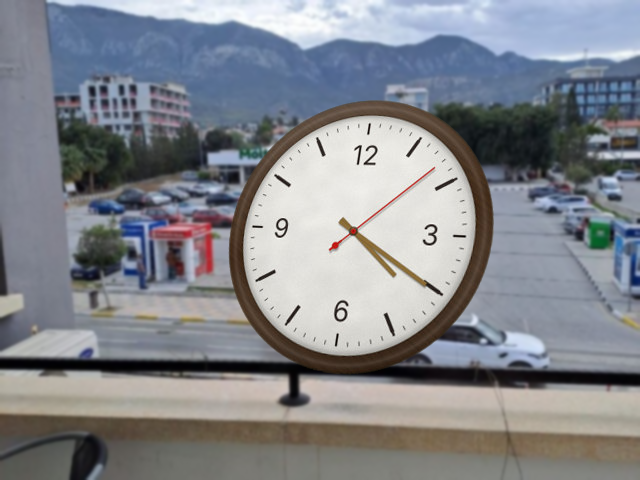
4:20:08
